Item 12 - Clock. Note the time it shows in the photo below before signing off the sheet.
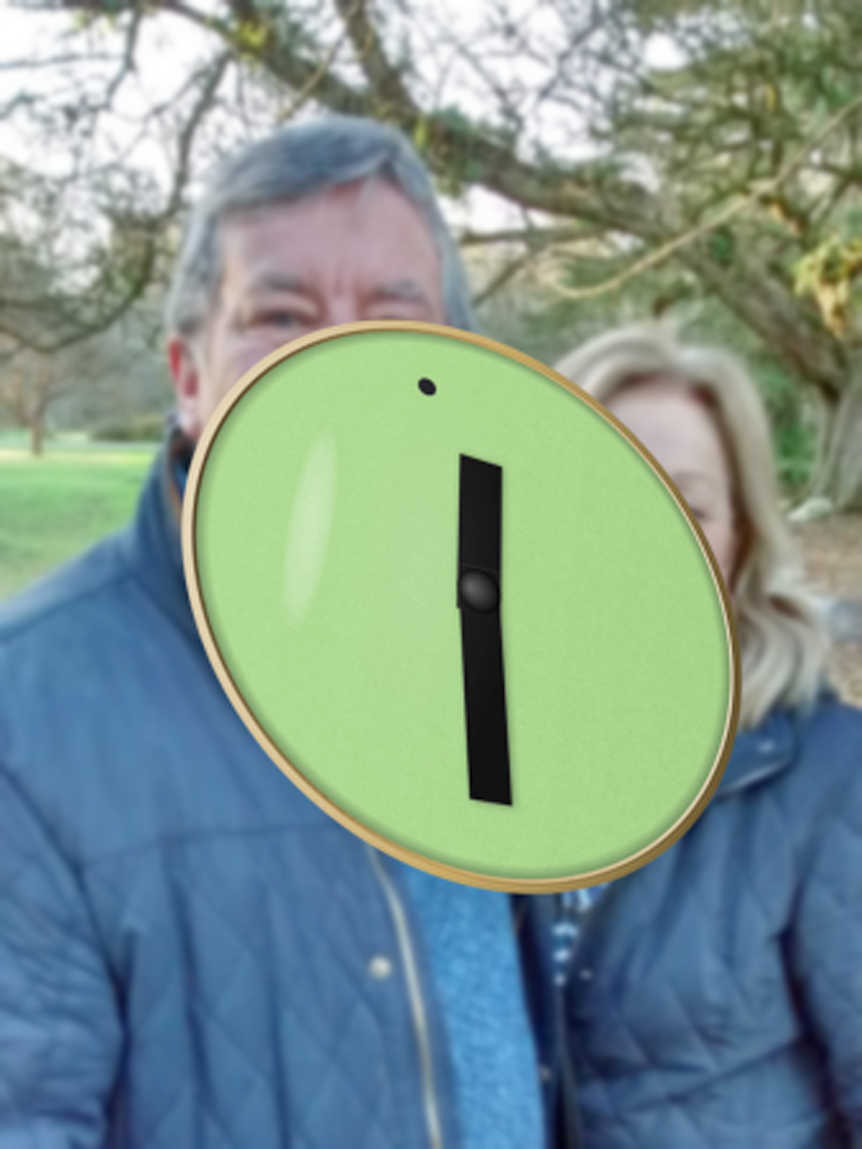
12:32
